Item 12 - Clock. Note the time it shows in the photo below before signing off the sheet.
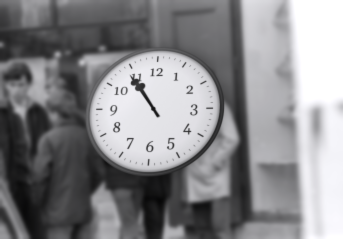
10:54
